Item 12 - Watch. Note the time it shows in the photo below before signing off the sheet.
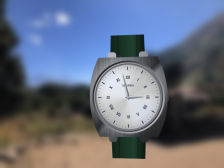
2:58
